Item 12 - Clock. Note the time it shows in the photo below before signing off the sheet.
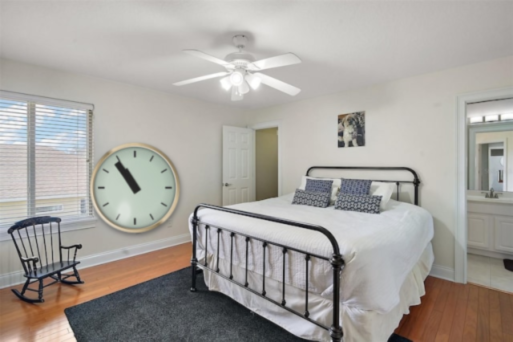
10:54
